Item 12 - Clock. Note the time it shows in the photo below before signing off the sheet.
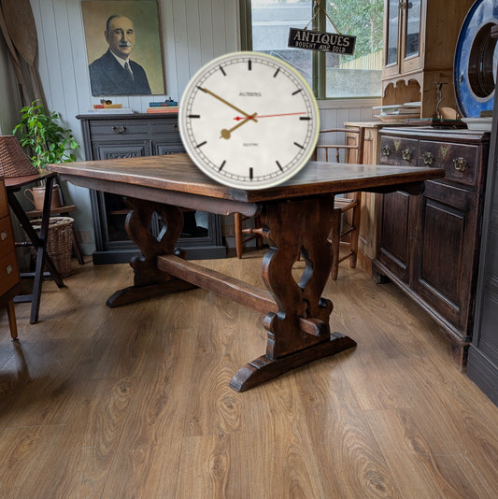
7:50:14
